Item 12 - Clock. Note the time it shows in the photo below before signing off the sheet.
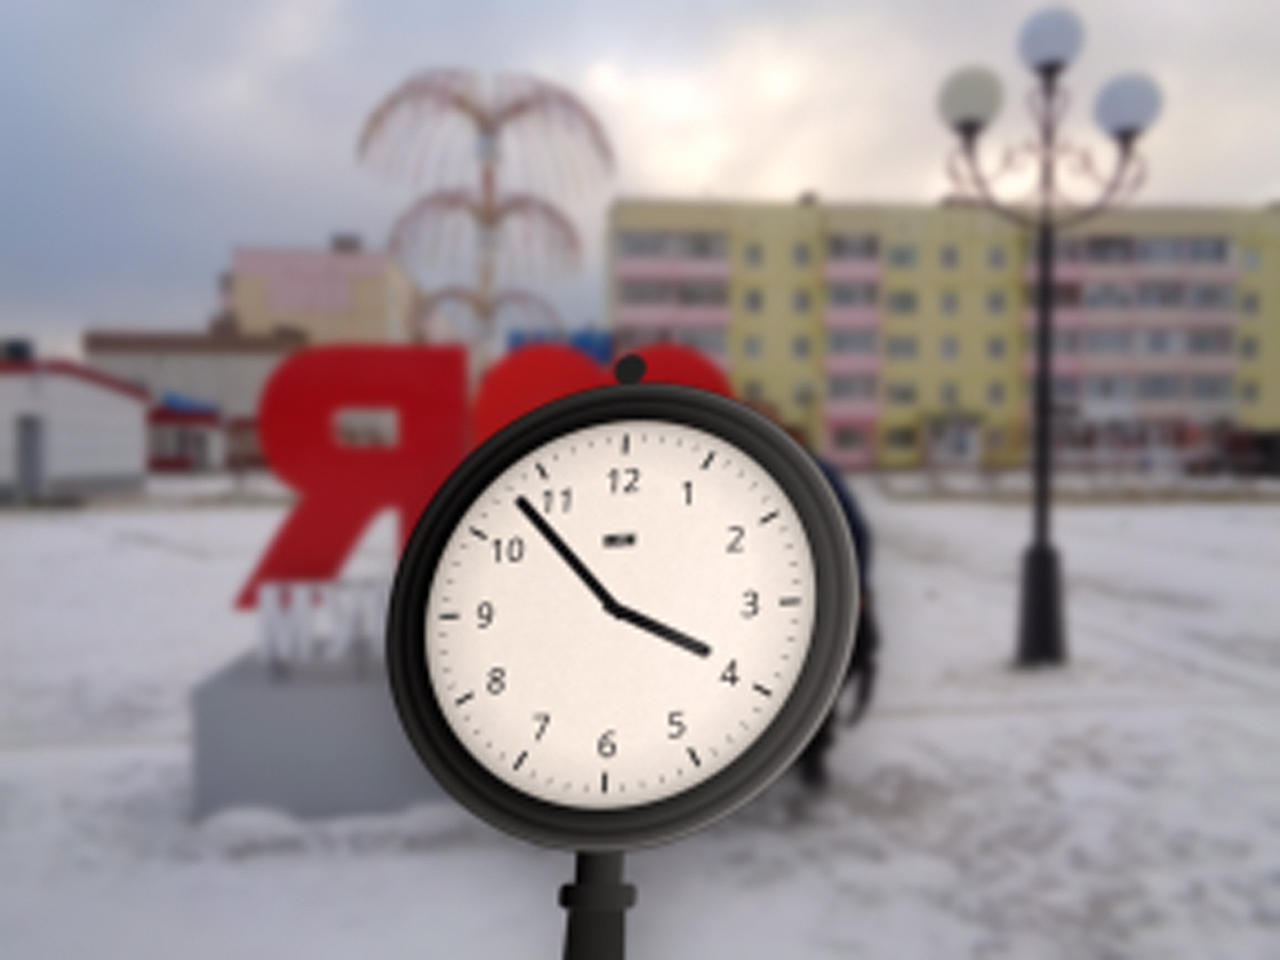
3:53
